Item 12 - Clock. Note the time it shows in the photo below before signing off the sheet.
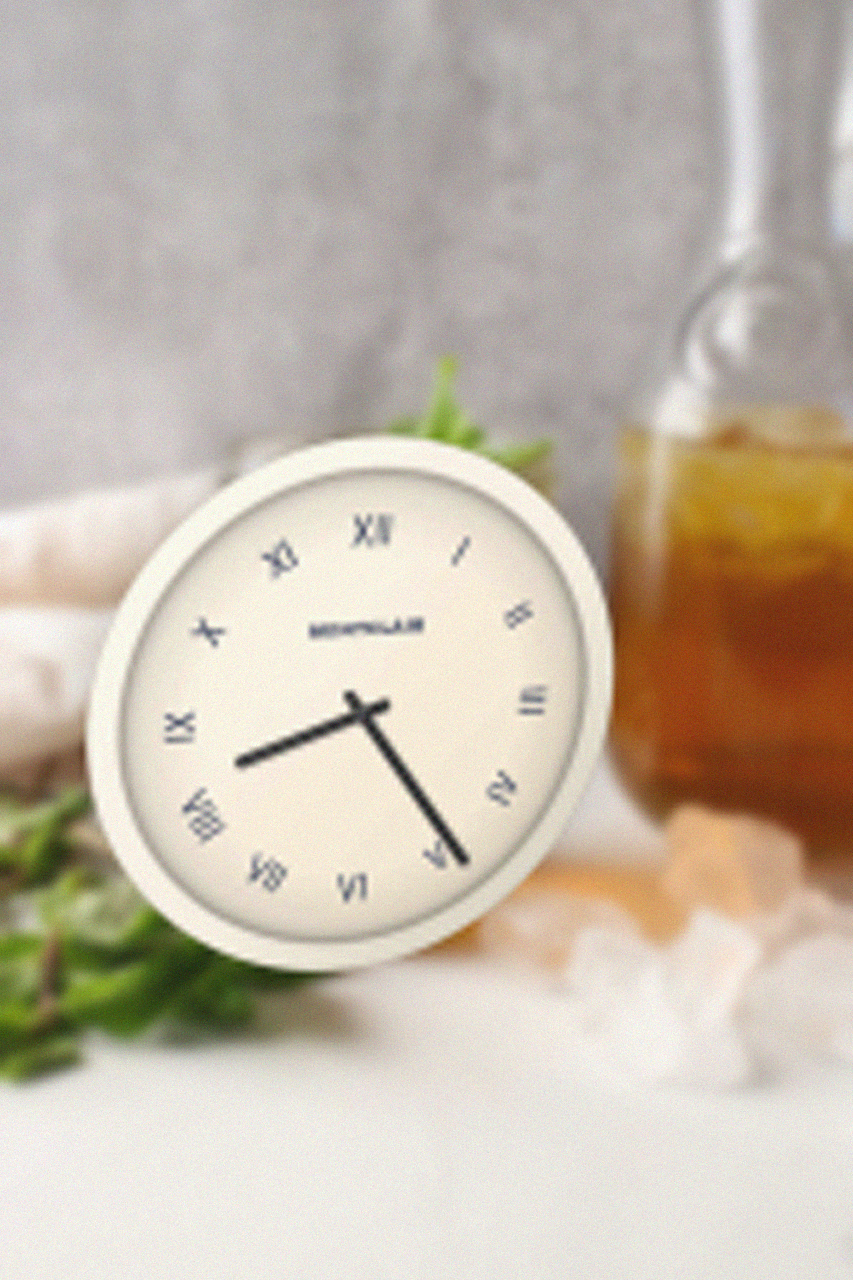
8:24
